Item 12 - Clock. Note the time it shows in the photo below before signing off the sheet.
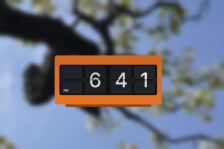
6:41
